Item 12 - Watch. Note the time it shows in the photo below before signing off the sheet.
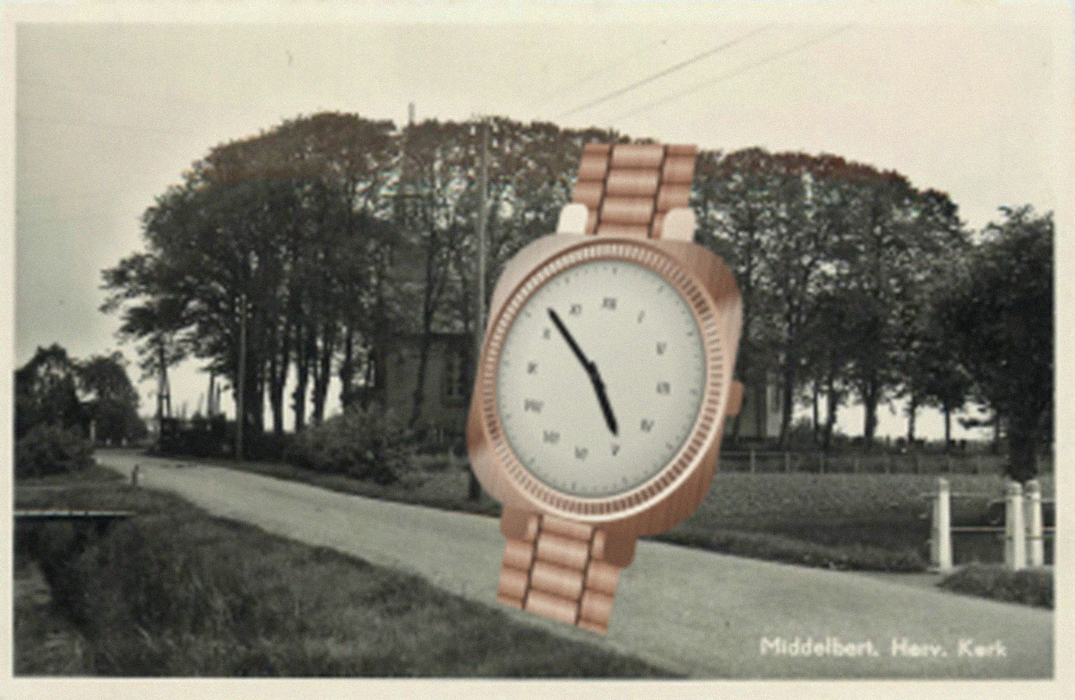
4:52
